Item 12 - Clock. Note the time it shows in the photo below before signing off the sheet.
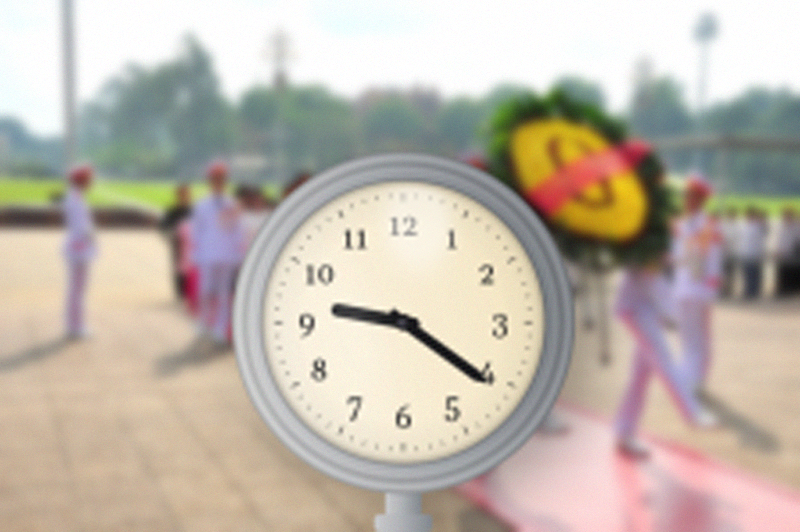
9:21
